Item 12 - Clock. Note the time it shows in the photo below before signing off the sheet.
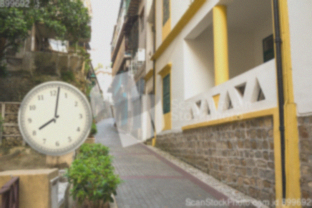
8:02
